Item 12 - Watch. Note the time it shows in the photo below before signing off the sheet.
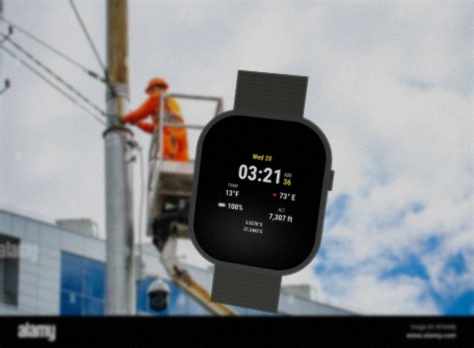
3:21
